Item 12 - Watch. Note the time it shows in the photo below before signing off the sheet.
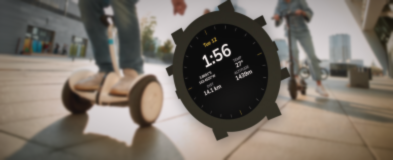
1:56
